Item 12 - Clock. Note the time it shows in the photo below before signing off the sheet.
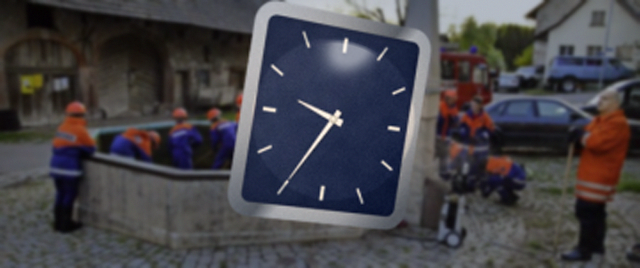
9:35
